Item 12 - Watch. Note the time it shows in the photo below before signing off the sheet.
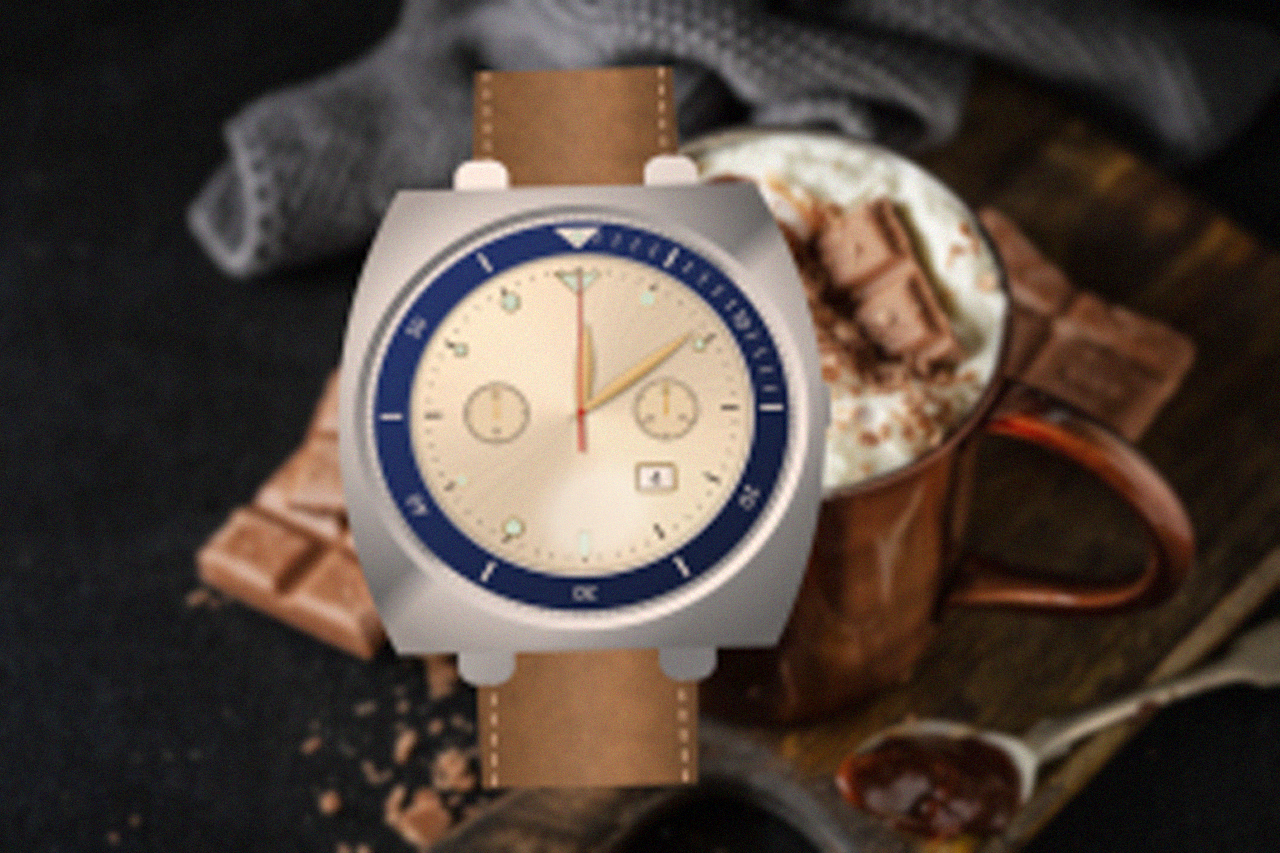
12:09
